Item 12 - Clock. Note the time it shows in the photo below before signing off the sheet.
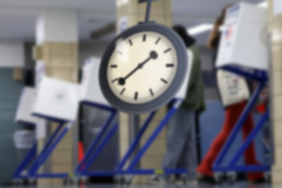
1:38
